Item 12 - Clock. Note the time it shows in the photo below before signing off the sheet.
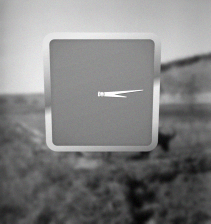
3:14
